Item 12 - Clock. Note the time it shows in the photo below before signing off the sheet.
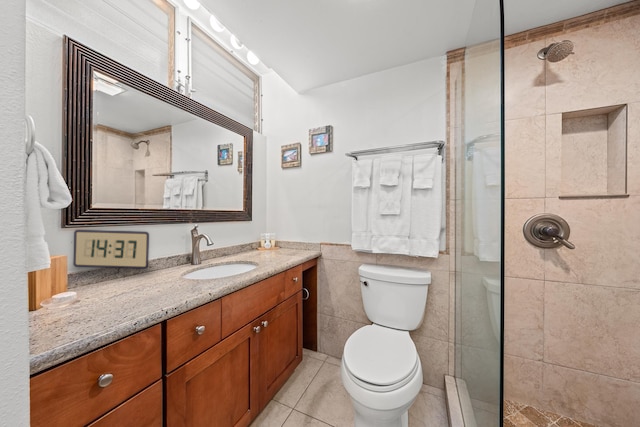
14:37
